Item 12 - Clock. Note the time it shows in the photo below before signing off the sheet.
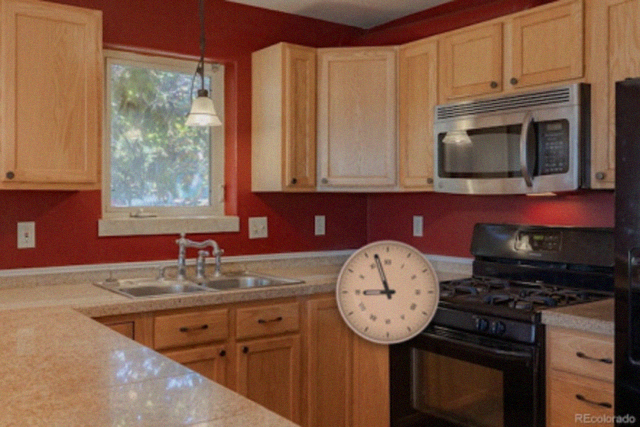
8:57
